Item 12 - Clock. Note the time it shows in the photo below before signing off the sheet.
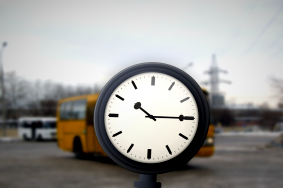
10:15
